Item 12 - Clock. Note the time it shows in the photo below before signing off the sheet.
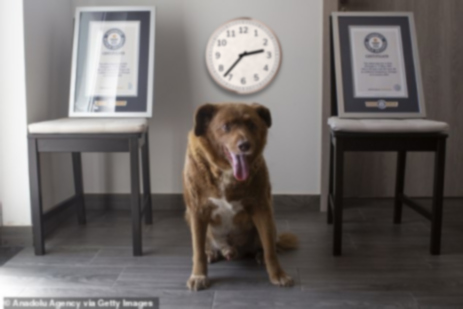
2:37
